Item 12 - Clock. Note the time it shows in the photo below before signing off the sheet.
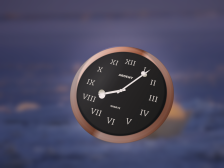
8:06
